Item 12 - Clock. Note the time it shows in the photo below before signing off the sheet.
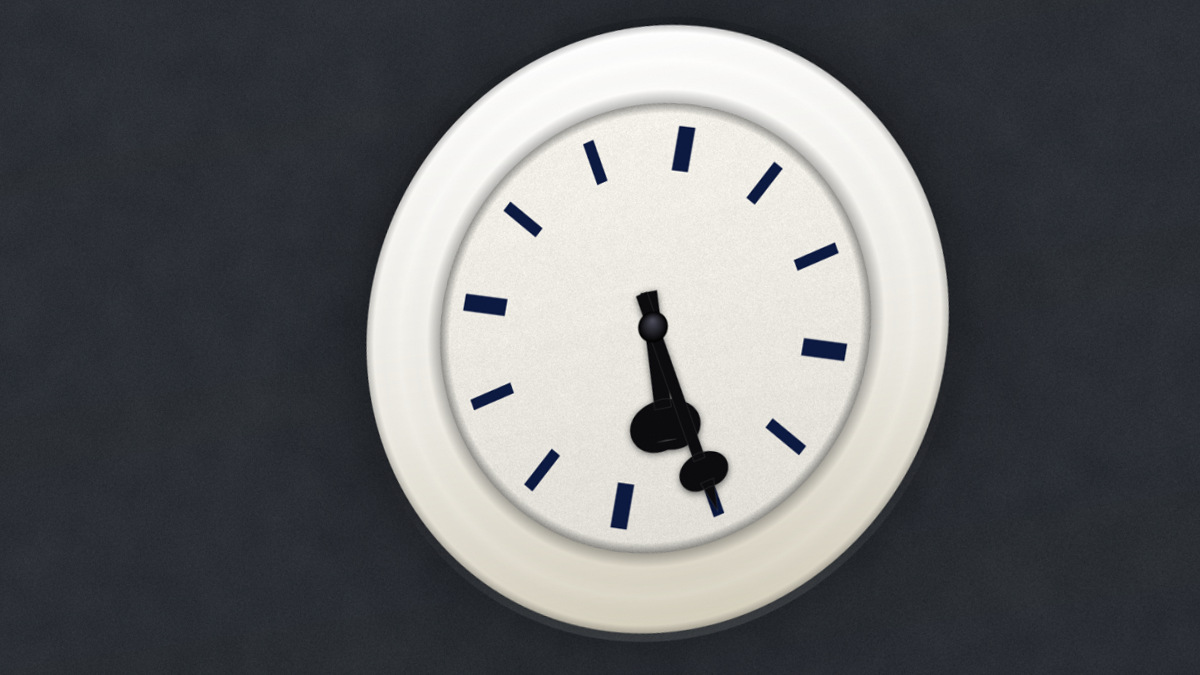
5:25
